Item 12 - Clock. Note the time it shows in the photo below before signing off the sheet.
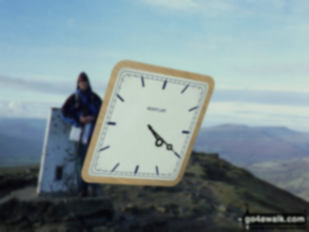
4:20
